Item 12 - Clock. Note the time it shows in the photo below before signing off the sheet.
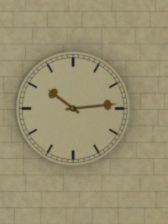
10:14
